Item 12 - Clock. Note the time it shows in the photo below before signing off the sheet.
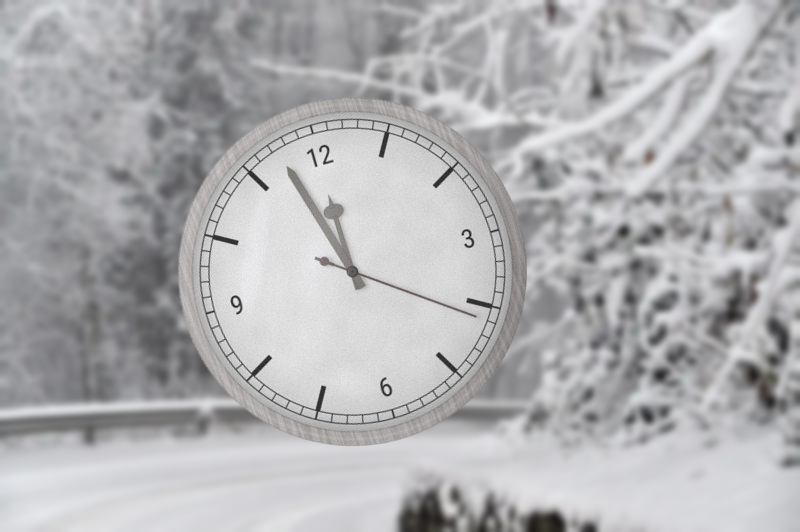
11:57:21
